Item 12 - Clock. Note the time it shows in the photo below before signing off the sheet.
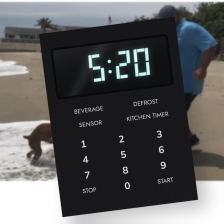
5:20
